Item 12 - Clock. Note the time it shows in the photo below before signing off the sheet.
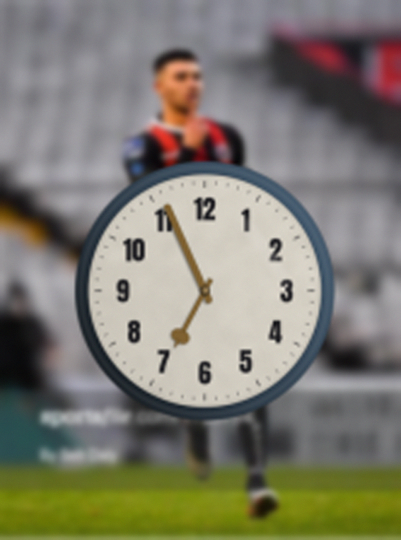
6:56
